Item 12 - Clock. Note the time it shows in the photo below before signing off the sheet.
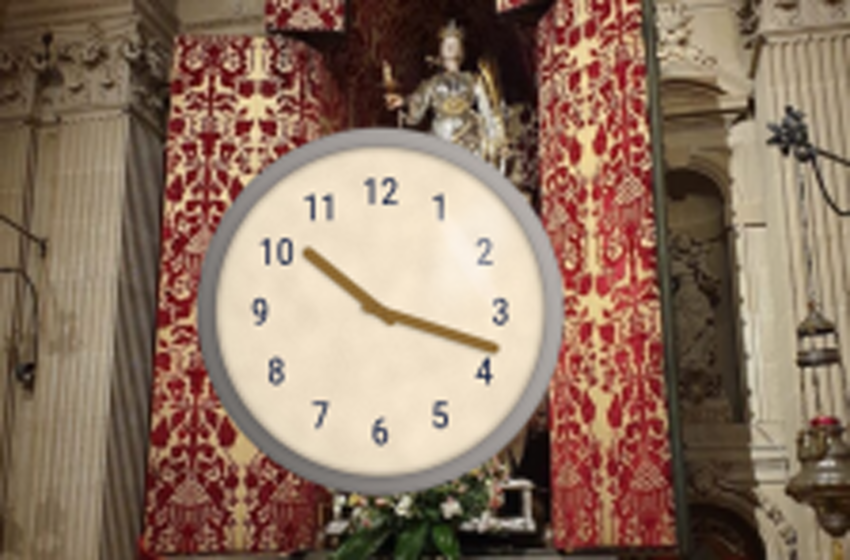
10:18
